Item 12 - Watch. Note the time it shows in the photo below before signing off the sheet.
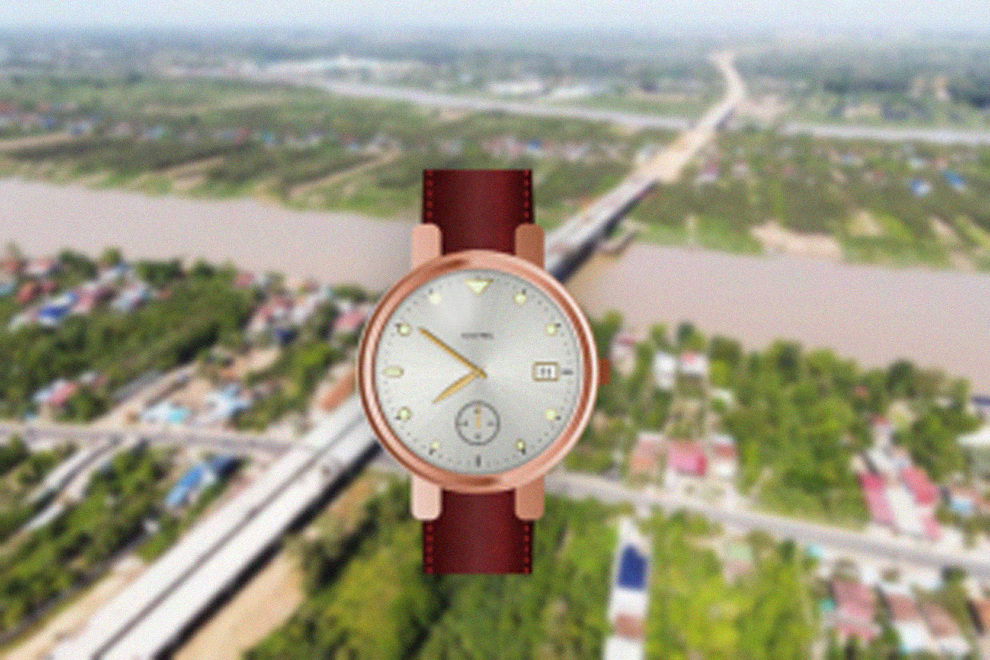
7:51
